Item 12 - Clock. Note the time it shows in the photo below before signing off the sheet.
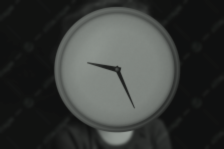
9:26
